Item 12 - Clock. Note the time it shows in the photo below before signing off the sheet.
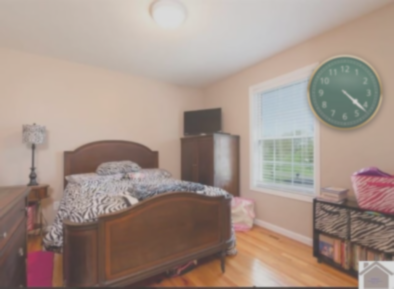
4:22
